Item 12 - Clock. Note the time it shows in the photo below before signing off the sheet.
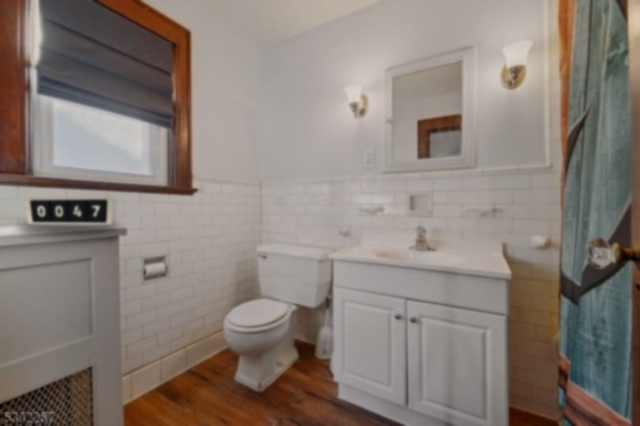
0:47
